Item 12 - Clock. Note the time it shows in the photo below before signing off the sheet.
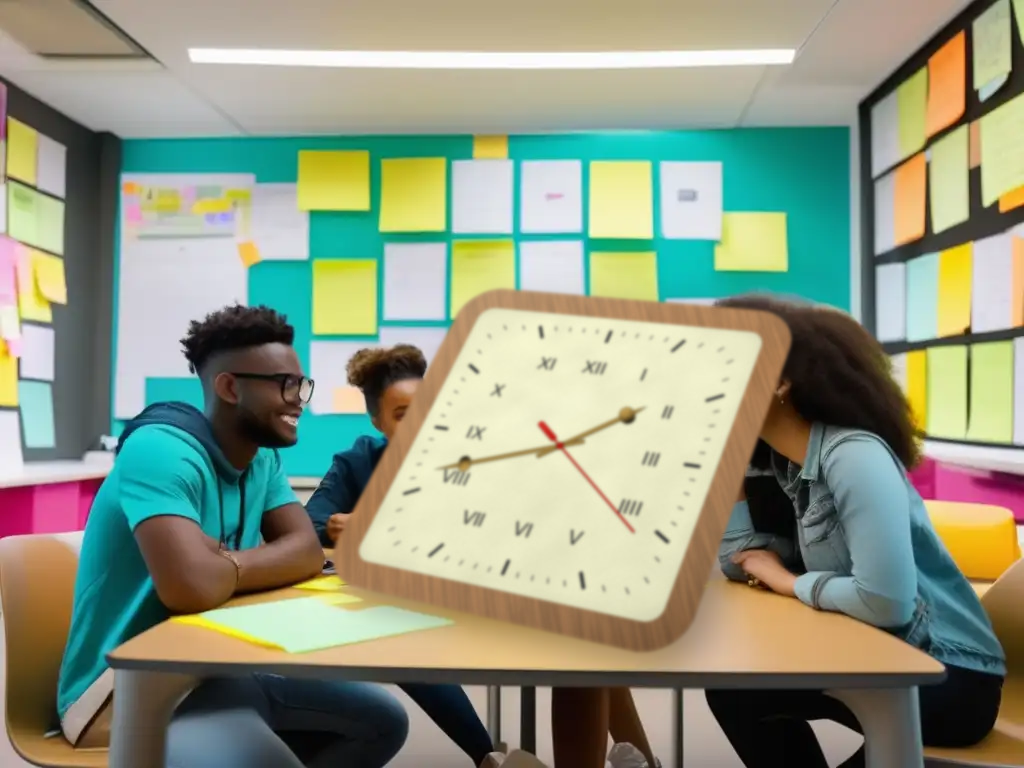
1:41:21
